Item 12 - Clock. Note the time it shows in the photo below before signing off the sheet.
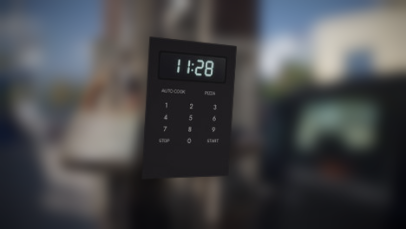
11:28
